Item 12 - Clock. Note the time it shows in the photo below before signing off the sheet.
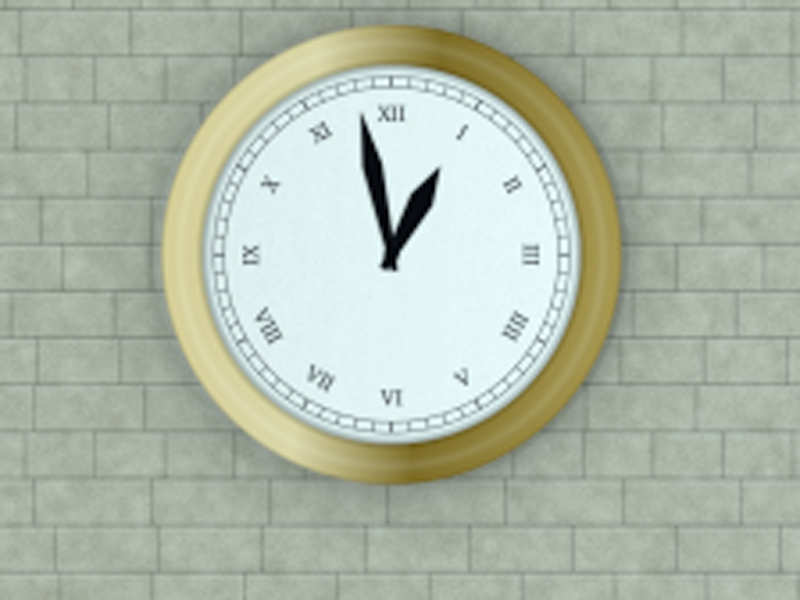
12:58
